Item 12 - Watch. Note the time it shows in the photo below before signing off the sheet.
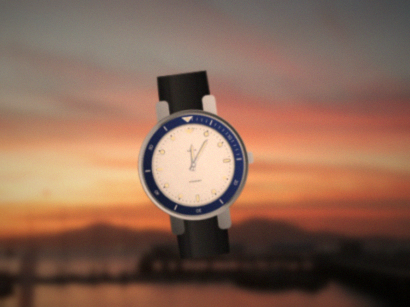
12:06
